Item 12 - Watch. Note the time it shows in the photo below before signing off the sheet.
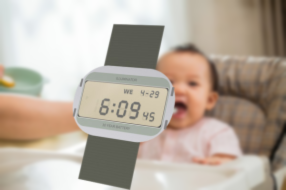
6:09
